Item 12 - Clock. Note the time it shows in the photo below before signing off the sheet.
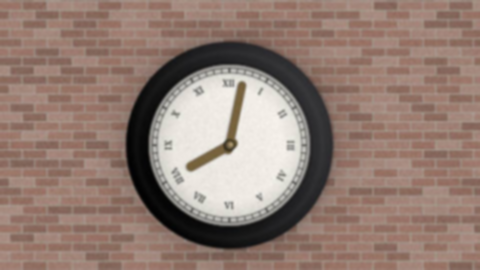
8:02
